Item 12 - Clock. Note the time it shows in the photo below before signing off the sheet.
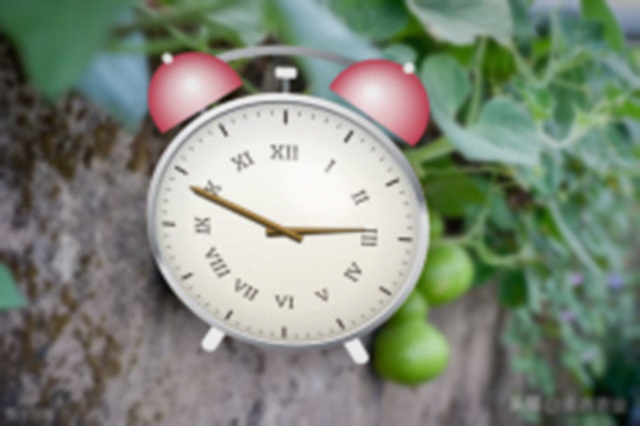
2:49
